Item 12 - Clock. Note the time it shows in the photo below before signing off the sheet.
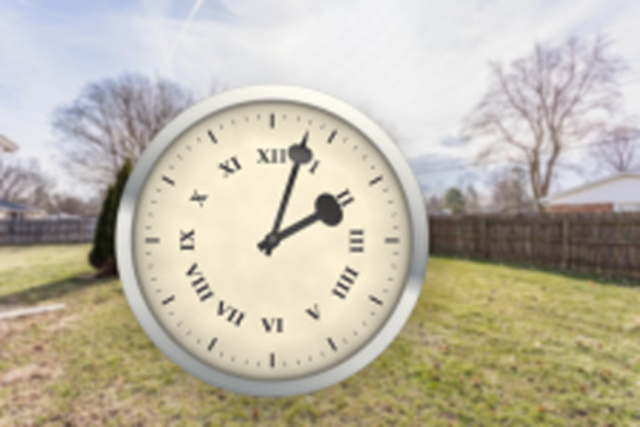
2:03
